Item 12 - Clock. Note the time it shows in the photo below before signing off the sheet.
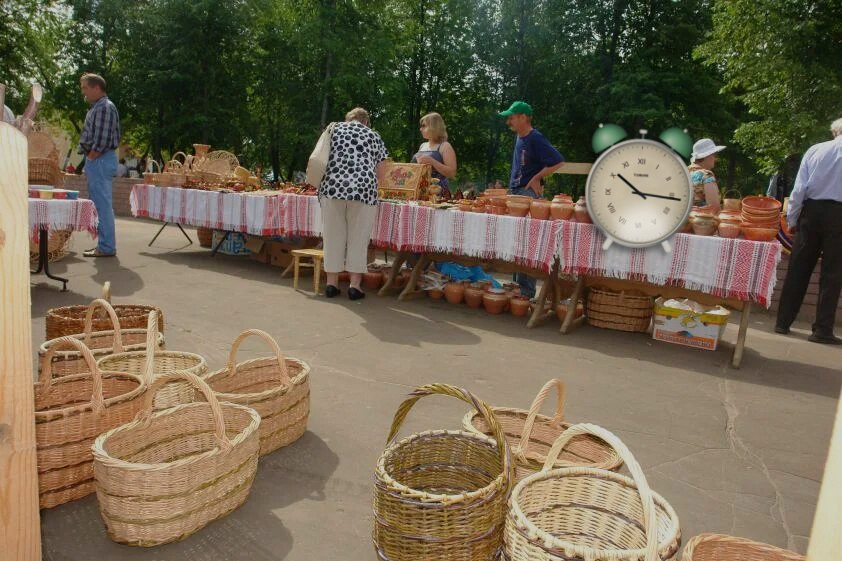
10:16
